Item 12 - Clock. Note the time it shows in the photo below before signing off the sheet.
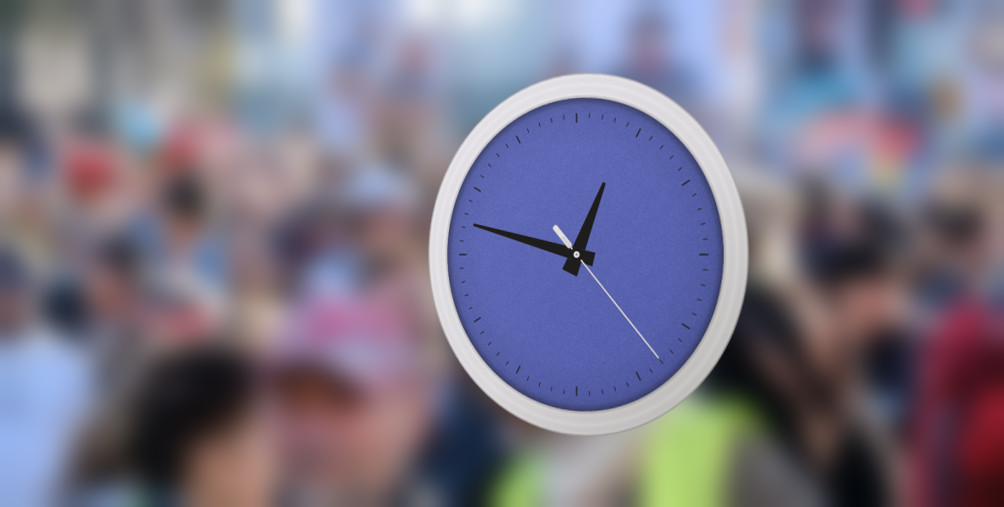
12:47:23
